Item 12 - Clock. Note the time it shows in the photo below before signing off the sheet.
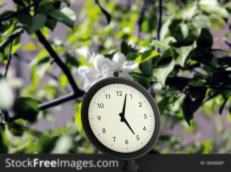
5:03
